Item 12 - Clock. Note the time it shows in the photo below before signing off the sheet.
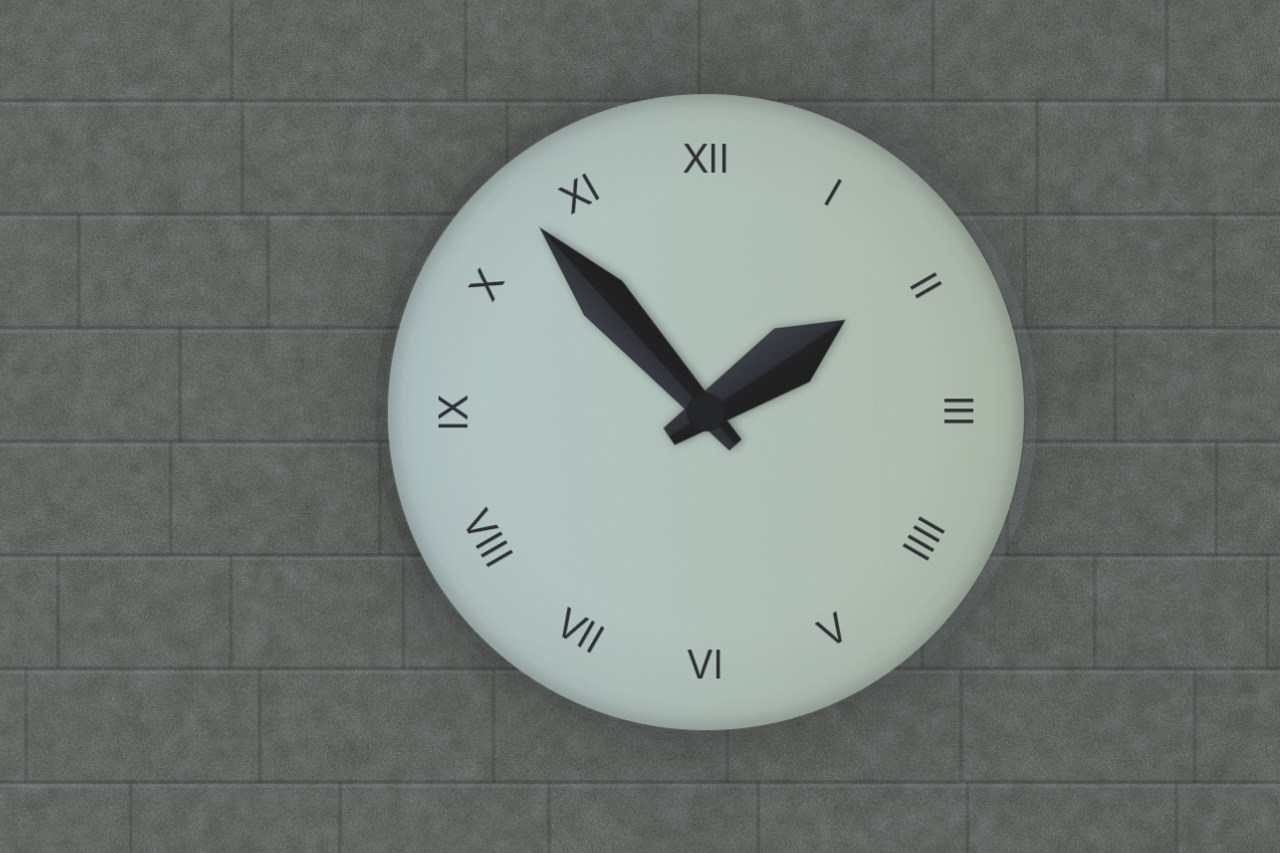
1:53
